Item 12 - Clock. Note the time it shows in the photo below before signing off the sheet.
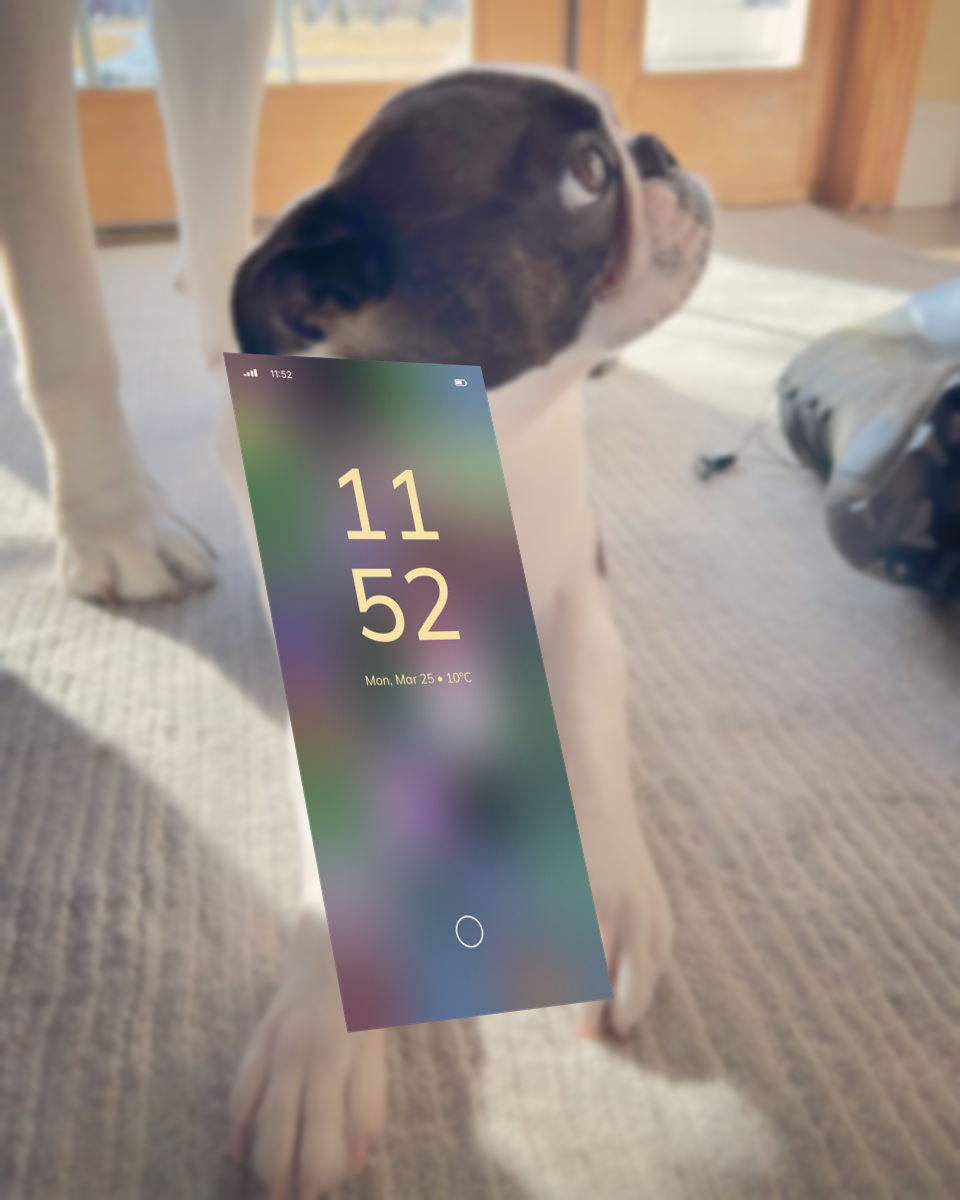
11:52
